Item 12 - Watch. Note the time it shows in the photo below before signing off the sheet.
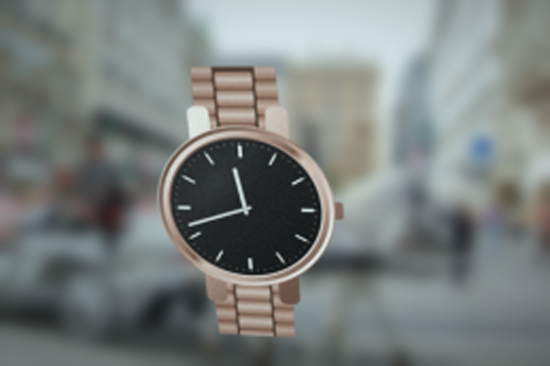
11:42
